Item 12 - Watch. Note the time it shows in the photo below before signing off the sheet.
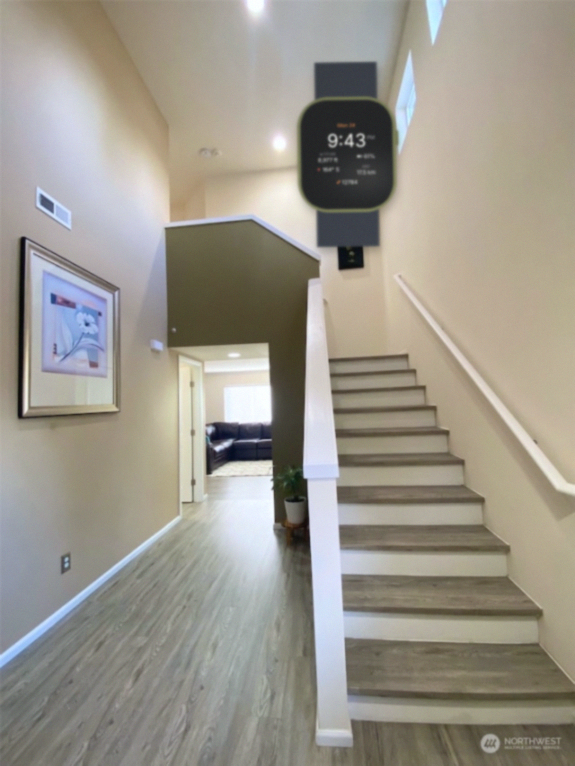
9:43
